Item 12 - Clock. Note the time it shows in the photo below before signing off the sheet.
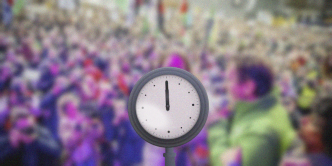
12:00
